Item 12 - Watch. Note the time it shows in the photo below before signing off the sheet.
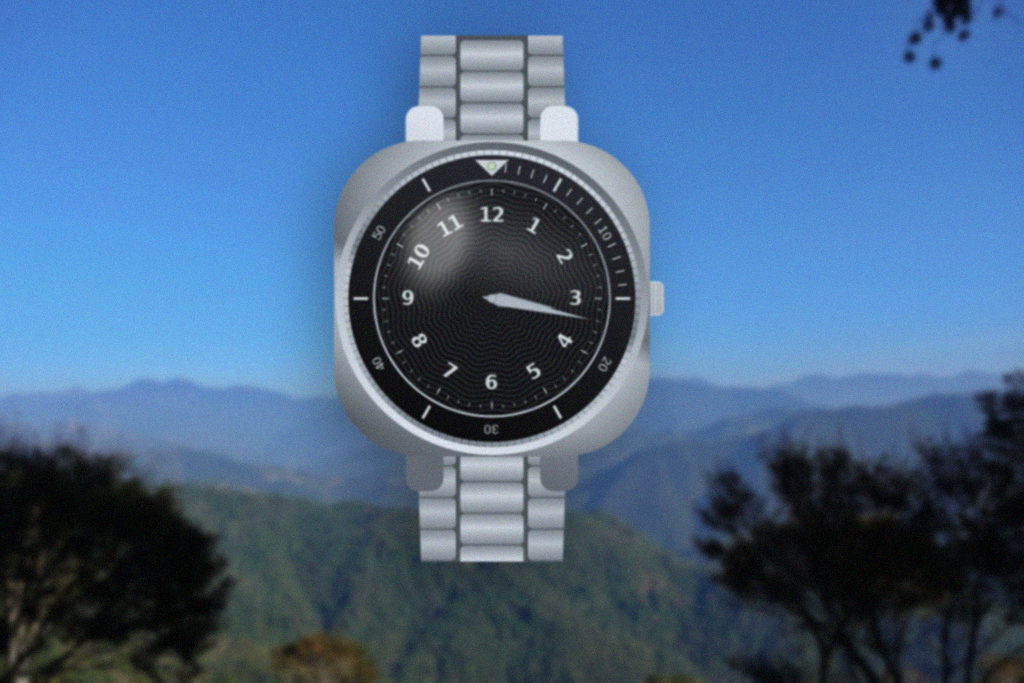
3:17
